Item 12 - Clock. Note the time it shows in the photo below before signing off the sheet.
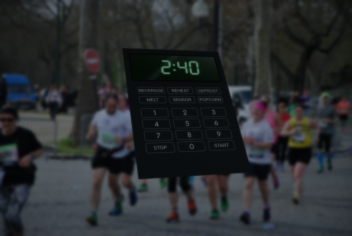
2:40
